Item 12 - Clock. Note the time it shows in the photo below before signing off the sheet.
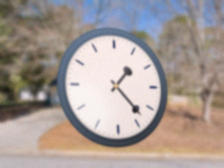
1:23
